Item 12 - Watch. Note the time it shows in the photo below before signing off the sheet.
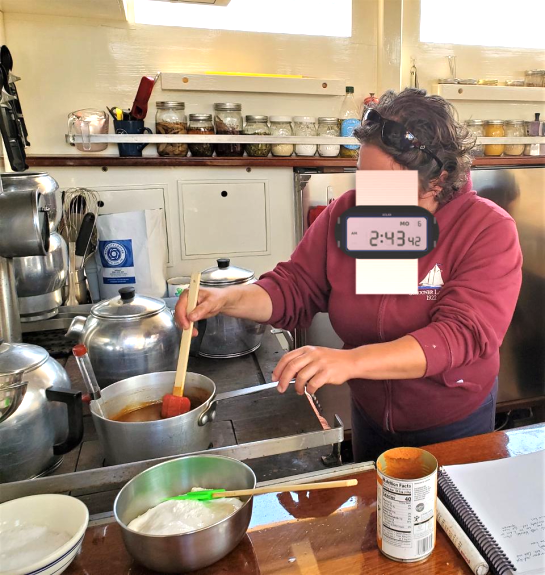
2:43:42
